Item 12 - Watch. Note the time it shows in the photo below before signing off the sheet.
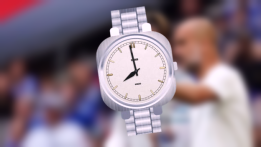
7:59
